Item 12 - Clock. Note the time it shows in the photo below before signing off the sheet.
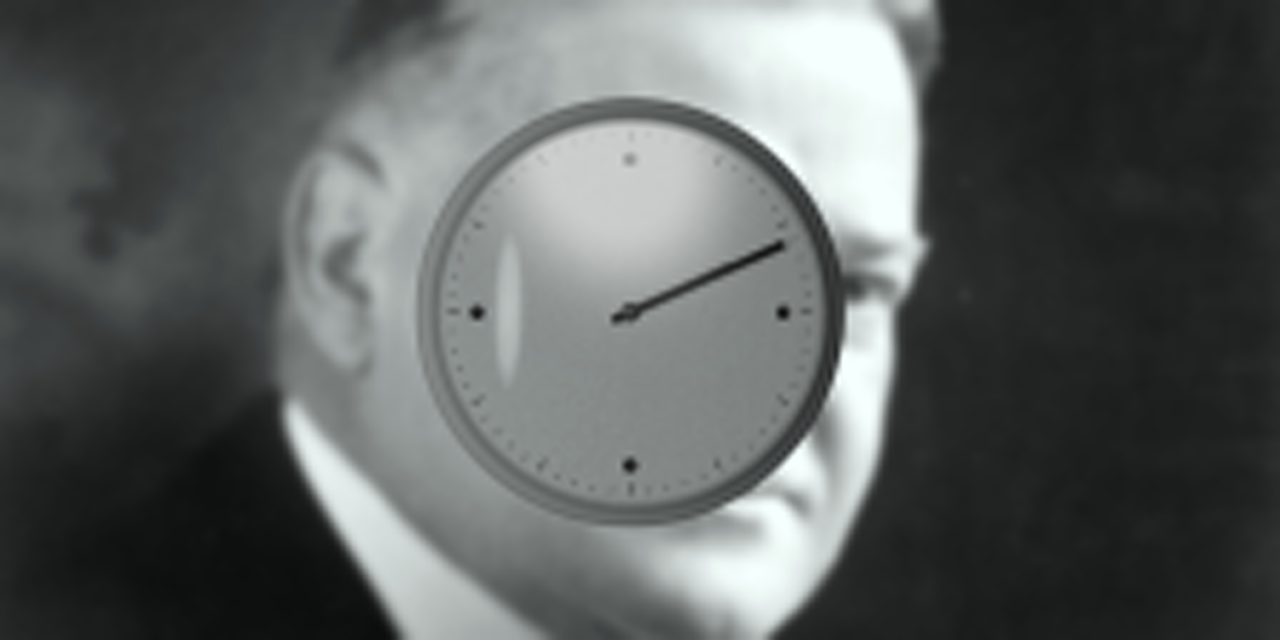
2:11
